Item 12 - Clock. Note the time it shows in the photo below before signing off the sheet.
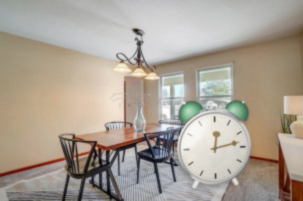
12:13
